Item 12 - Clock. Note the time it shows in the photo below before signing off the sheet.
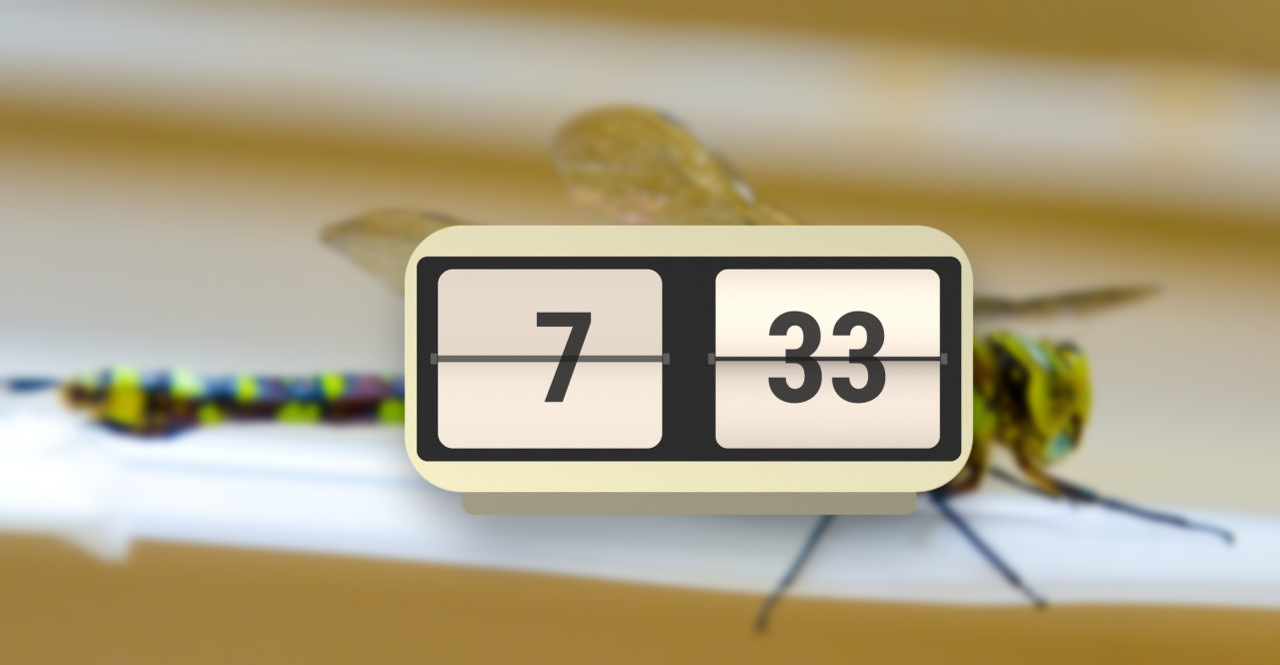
7:33
